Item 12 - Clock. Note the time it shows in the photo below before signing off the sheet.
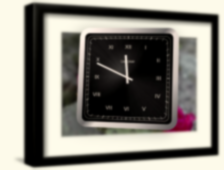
11:49
